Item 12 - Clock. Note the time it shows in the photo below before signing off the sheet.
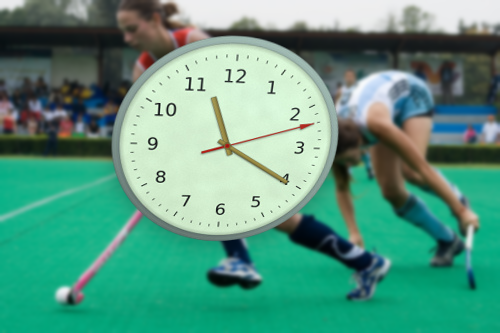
11:20:12
